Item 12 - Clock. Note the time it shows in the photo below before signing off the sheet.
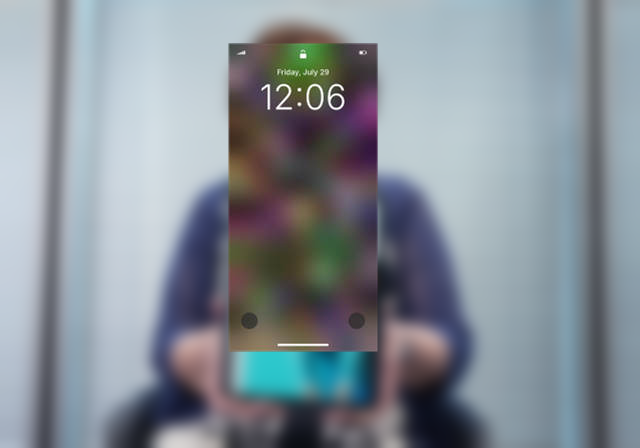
12:06
